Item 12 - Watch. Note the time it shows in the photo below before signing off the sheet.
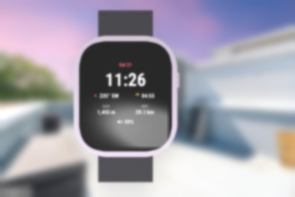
11:26
